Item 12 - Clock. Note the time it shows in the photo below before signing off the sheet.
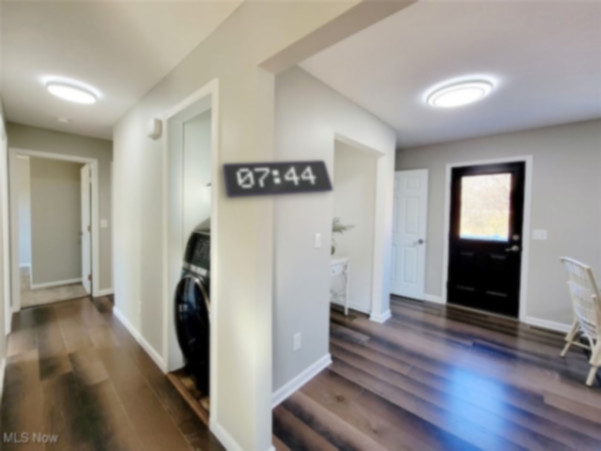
7:44
